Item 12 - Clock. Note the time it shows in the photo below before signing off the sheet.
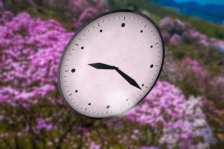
9:21
